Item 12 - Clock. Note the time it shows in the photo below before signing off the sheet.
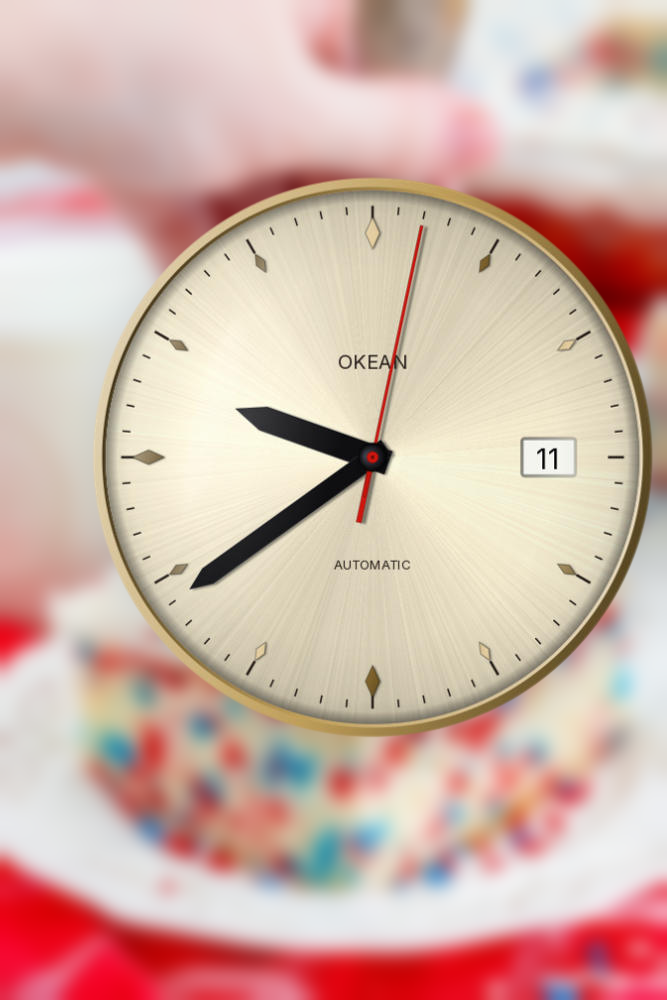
9:39:02
